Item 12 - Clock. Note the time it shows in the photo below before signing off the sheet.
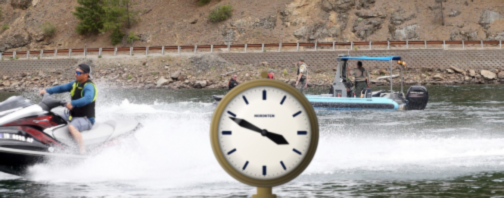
3:49
